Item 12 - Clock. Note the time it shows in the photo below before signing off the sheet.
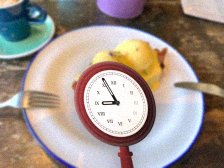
8:56
